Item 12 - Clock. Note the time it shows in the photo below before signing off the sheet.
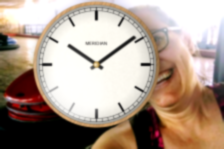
10:09
